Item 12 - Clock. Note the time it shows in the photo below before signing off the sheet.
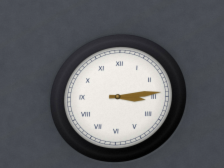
3:14
